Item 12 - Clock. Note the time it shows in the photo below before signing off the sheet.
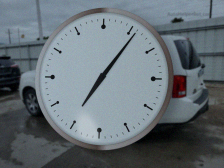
7:06
